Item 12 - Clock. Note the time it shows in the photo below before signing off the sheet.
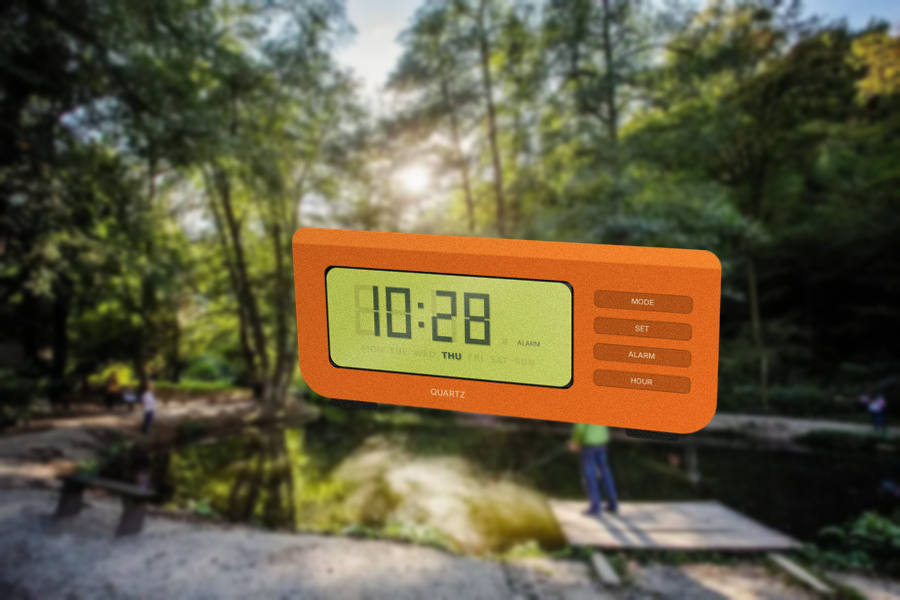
10:28
